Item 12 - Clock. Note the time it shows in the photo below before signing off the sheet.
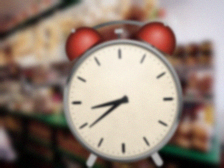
8:39
